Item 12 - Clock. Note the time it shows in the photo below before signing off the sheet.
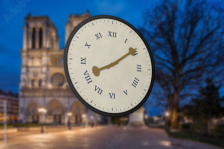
8:09
